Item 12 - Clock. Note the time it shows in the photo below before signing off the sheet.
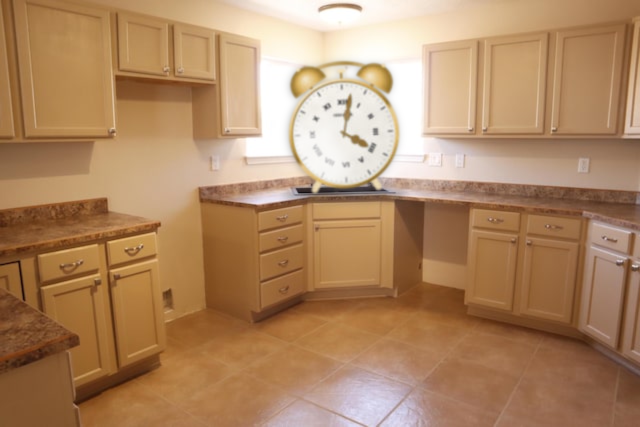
4:02
